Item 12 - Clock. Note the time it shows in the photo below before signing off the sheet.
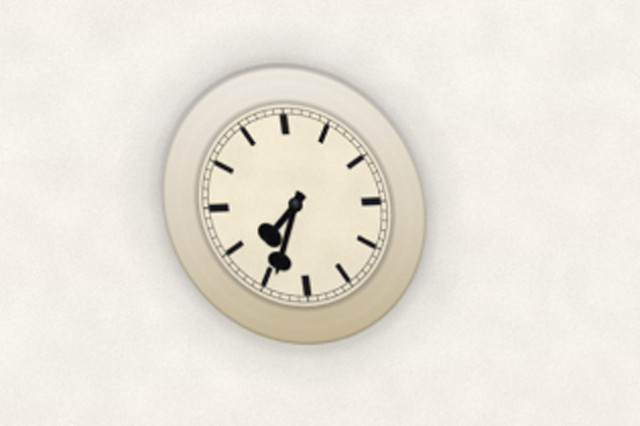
7:34
